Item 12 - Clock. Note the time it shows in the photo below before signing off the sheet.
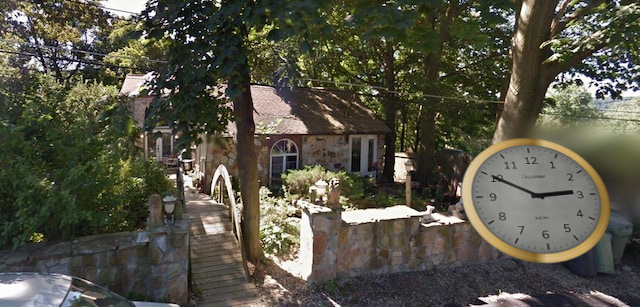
2:50
